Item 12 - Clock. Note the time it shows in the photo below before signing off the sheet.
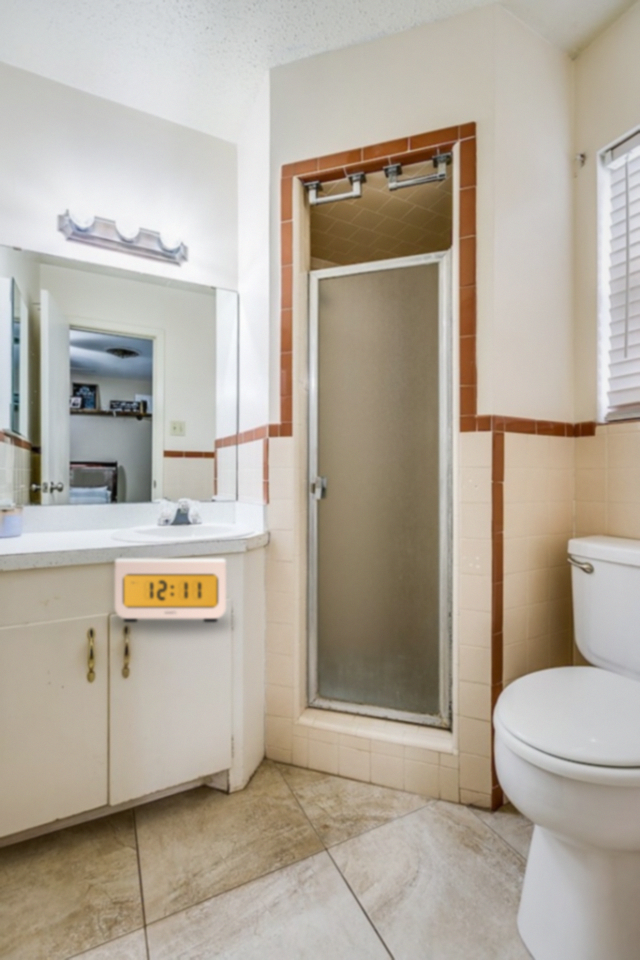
12:11
